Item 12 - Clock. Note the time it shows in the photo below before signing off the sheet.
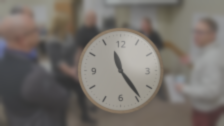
11:24
